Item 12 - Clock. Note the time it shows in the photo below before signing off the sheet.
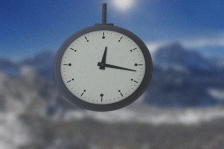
12:17
